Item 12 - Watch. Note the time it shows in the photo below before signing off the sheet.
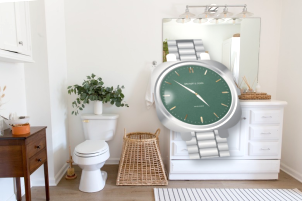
4:52
